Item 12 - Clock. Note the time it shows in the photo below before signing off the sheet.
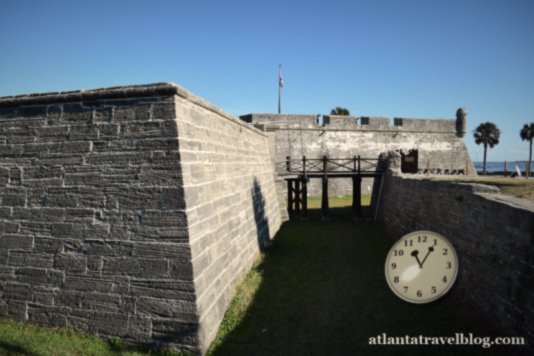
11:05
